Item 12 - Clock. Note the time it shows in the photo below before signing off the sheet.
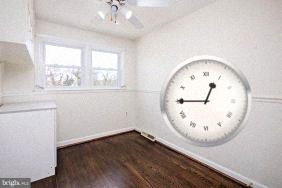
12:45
